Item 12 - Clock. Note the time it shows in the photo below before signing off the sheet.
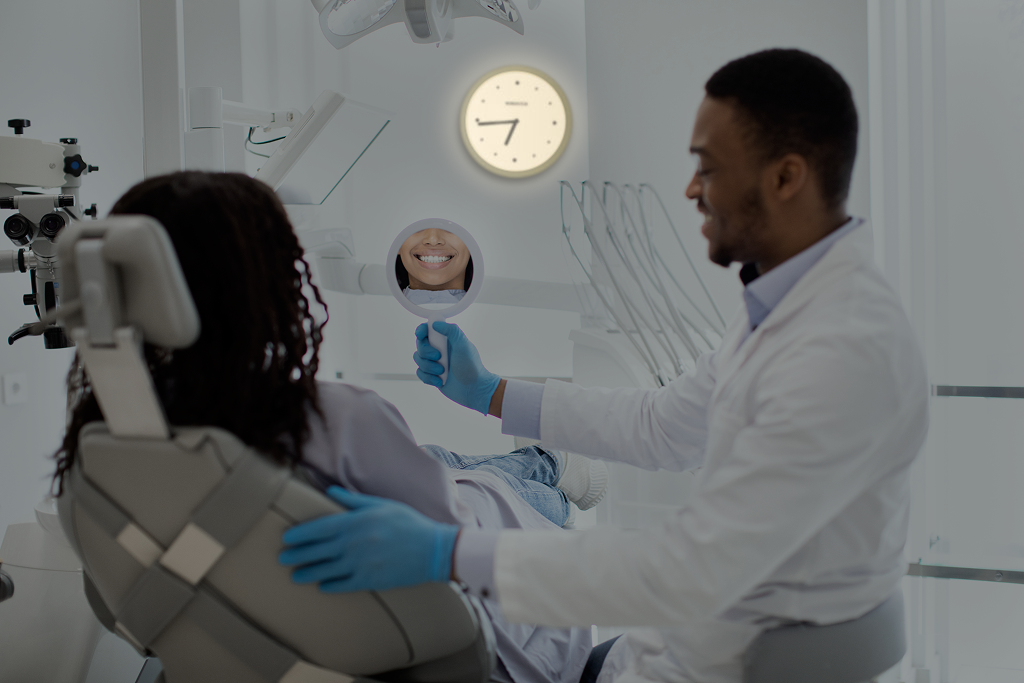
6:44
